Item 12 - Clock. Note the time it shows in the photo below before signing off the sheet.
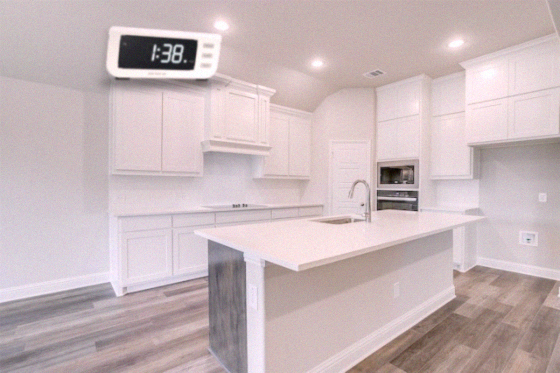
1:38
